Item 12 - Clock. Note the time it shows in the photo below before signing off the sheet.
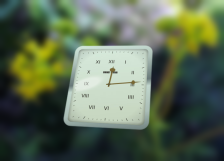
12:14
